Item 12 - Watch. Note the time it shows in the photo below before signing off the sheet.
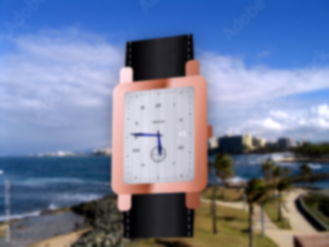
5:46
